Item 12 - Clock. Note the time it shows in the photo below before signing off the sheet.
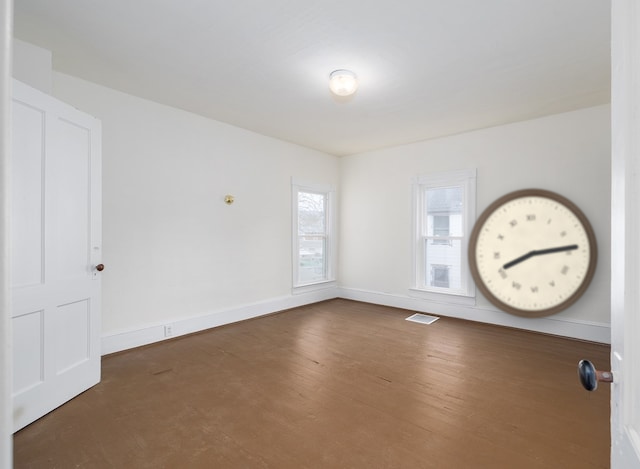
8:14
